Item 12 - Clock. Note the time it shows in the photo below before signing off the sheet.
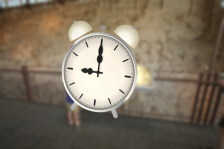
9:00
